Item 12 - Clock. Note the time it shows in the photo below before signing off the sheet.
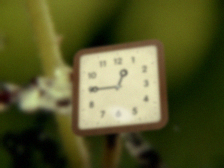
12:45
